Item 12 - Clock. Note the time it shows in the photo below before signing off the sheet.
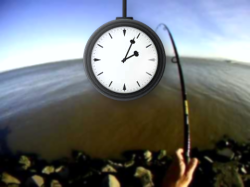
2:04
